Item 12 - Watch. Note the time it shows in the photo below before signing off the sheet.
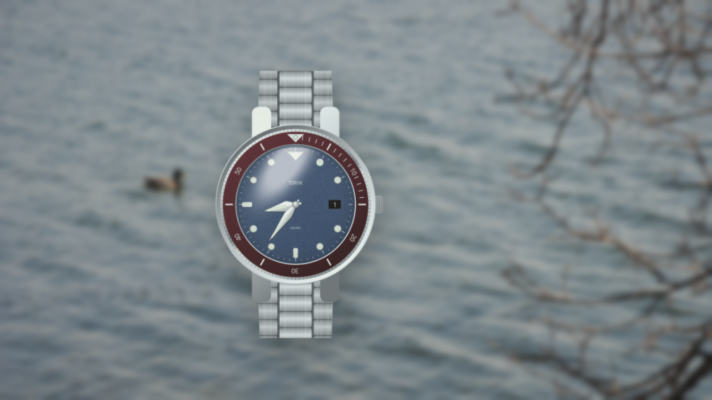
8:36
